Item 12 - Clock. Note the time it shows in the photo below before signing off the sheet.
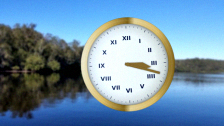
3:18
